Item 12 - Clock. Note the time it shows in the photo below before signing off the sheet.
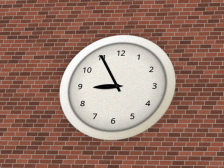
8:55
